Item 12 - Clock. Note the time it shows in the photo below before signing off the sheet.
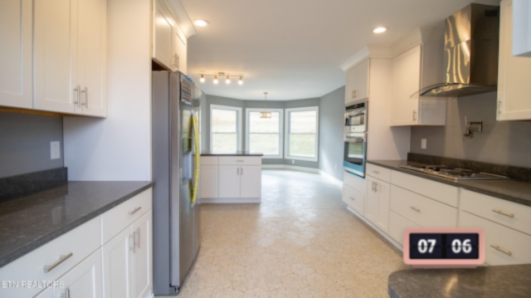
7:06
